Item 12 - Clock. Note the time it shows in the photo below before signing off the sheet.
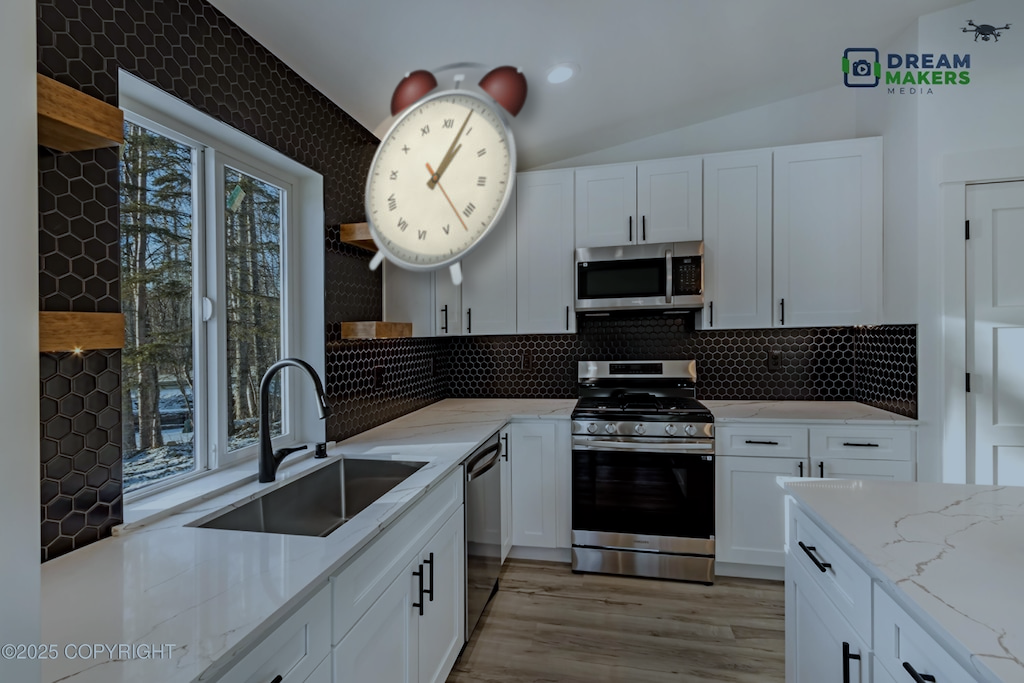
1:03:22
